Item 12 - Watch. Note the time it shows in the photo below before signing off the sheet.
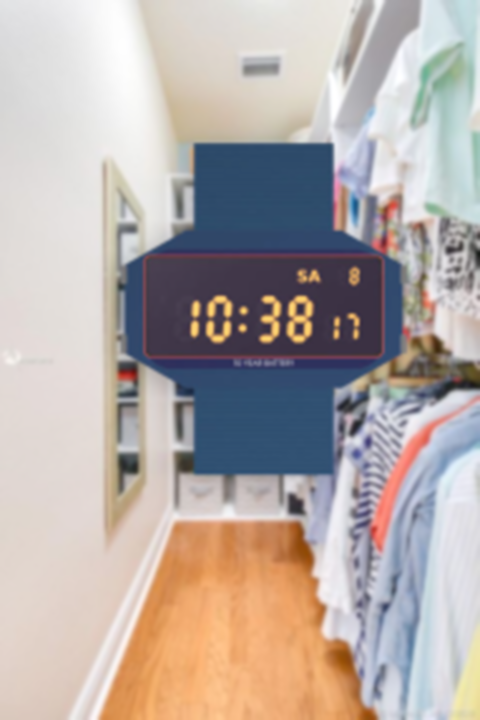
10:38:17
